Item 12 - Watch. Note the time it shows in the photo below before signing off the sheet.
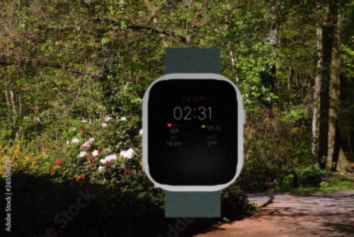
2:31
